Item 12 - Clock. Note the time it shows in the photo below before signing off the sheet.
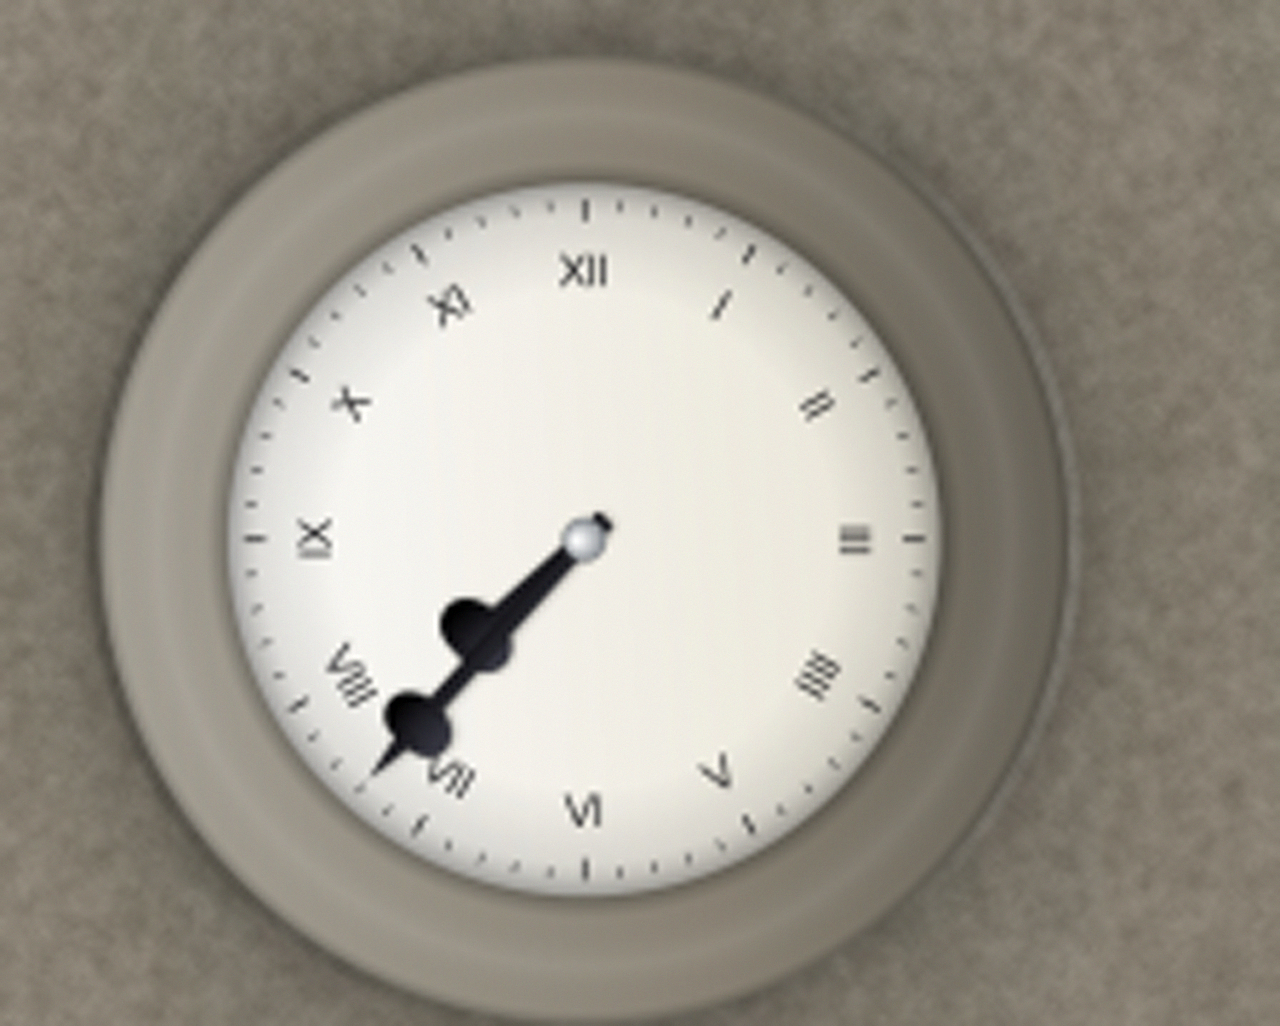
7:37
